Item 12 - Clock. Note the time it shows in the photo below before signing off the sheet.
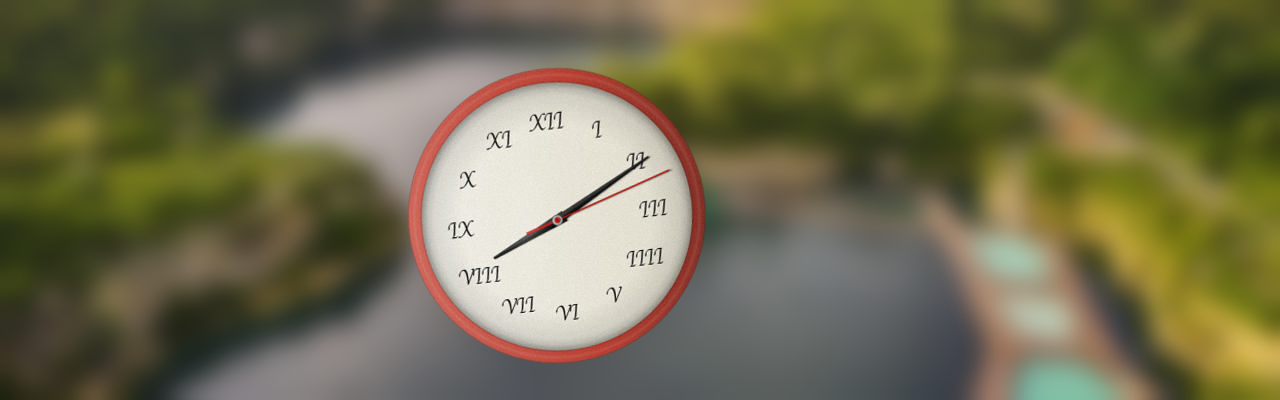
8:10:12
